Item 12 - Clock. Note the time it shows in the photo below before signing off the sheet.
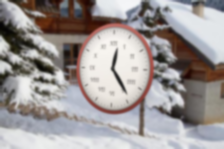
12:24
